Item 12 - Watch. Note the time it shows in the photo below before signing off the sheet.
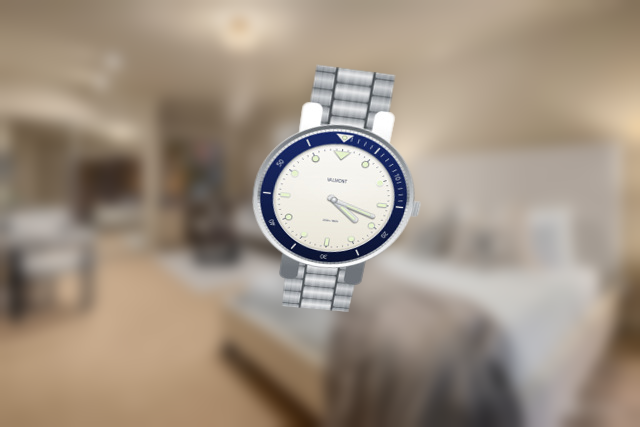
4:18
